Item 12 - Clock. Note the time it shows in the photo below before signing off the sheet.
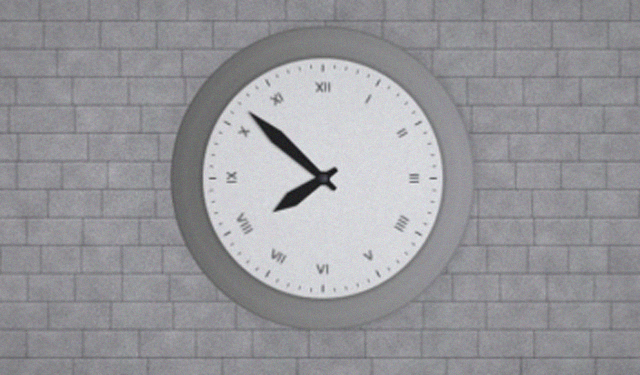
7:52
